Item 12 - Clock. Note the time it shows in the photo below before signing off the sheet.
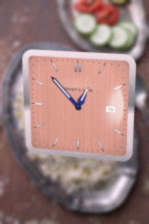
12:53
